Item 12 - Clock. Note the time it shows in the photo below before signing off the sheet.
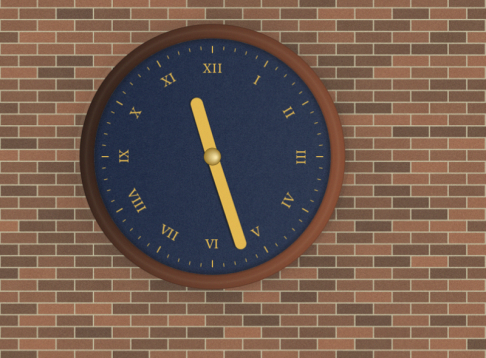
11:27
